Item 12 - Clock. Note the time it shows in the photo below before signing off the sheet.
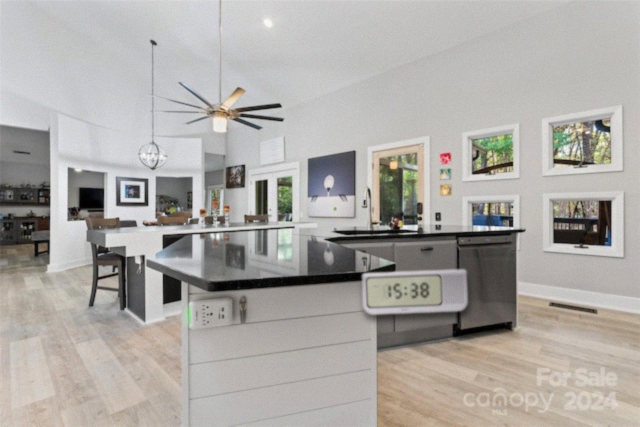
15:38
